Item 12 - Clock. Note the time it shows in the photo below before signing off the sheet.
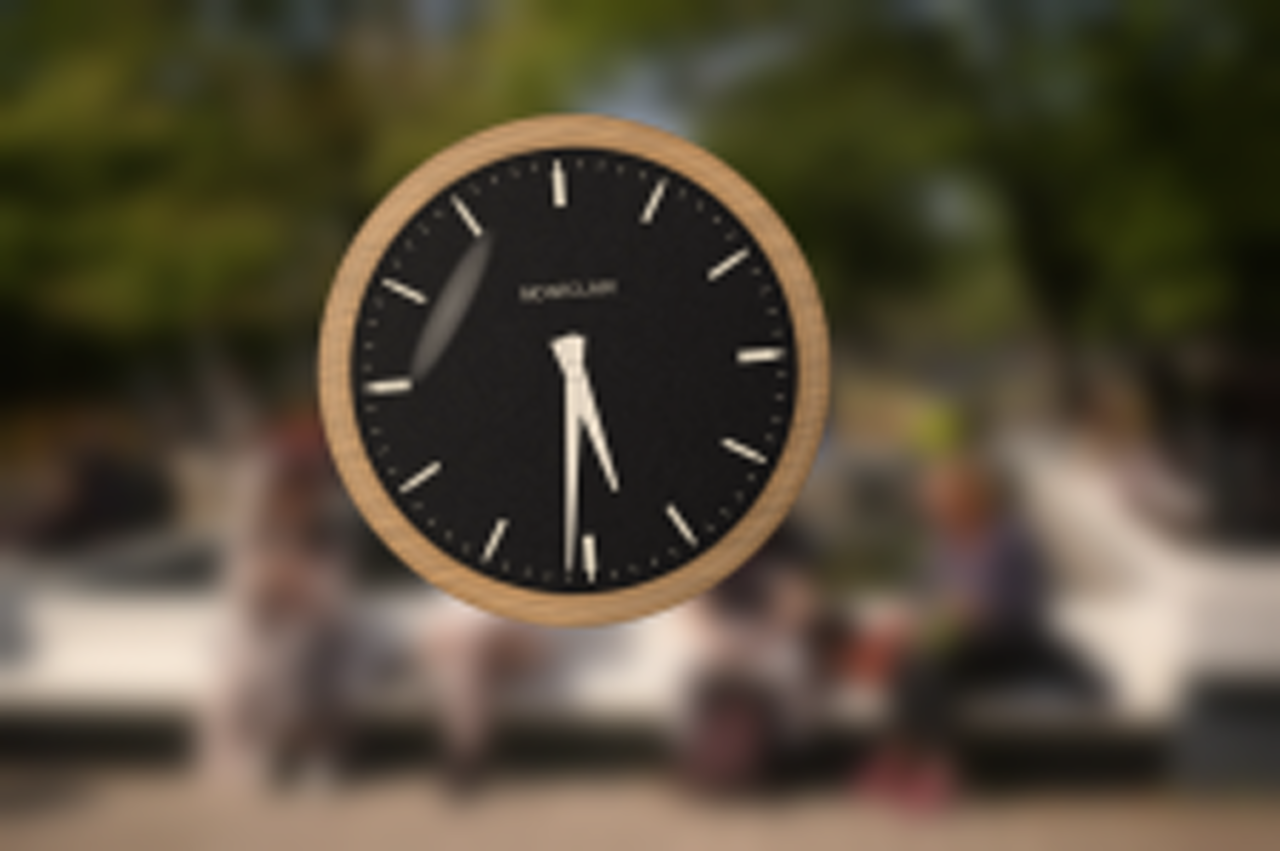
5:31
